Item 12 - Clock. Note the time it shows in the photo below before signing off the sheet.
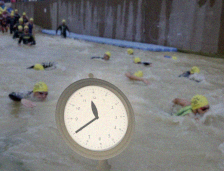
11:40
